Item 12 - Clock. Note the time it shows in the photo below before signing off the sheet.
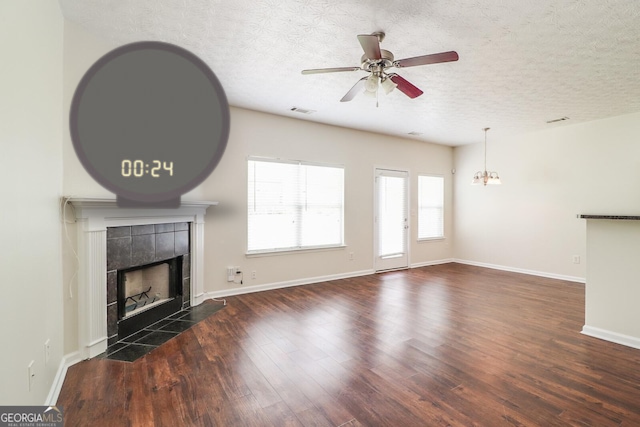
0:24
